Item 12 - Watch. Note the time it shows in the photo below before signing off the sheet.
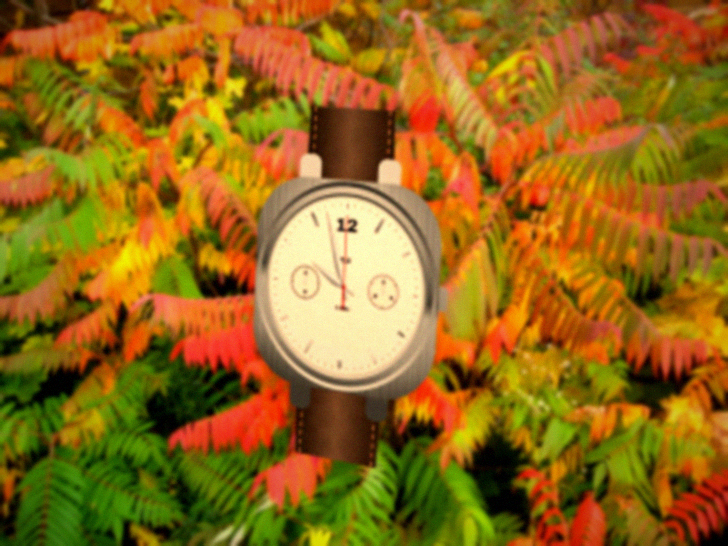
9:57
